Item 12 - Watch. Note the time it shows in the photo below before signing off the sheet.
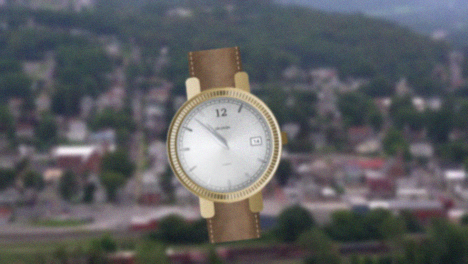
10:53
